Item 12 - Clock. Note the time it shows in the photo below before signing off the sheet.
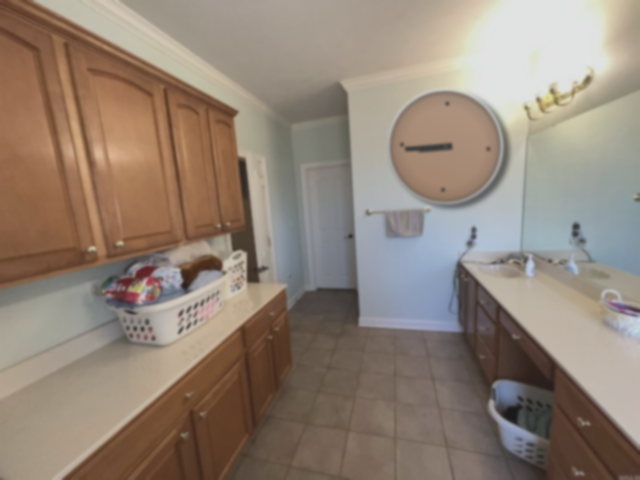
8:44
